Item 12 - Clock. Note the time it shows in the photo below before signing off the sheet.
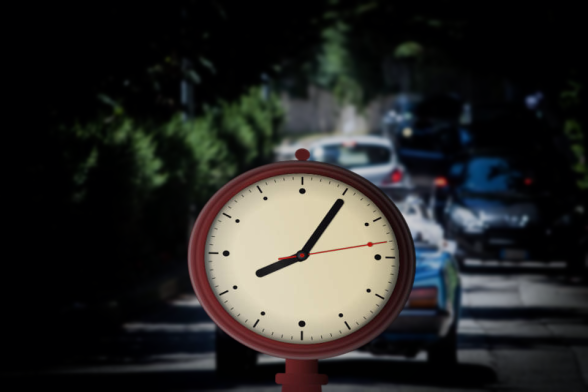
8:05:13
